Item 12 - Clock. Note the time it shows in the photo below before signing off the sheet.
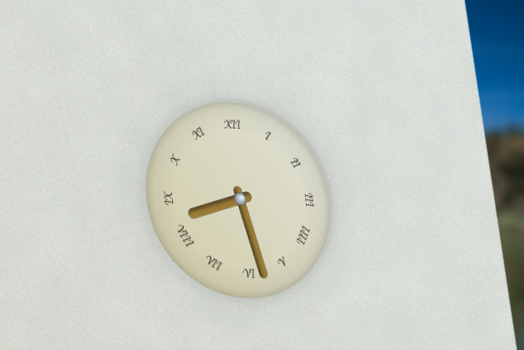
8:28
